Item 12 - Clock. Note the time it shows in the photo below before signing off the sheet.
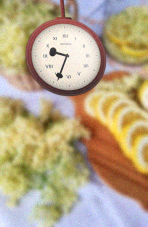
9:34
